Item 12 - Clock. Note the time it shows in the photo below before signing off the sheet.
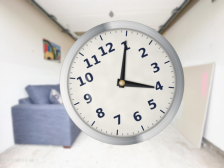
4:05
